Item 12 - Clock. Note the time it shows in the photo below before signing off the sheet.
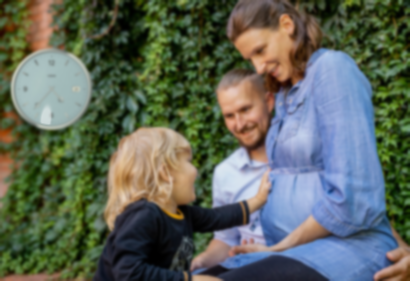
4:37
